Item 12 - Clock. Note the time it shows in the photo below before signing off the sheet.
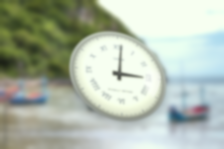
3:01
